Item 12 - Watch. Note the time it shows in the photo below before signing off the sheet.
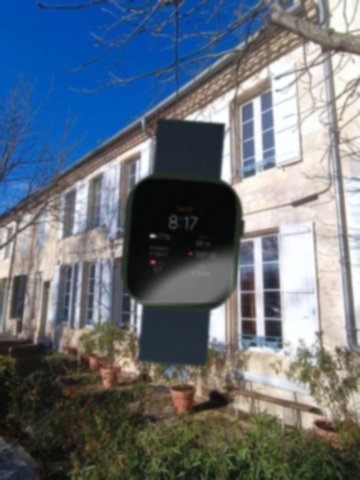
8:17
